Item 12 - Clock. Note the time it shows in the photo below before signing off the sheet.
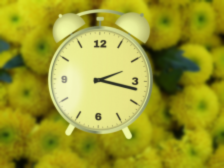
2:17
